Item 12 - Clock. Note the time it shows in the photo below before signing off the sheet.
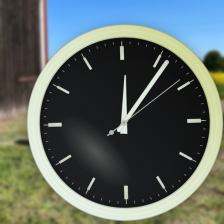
12:06:09
